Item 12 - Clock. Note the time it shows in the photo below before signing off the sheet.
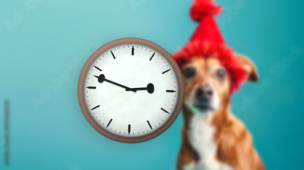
2:48
